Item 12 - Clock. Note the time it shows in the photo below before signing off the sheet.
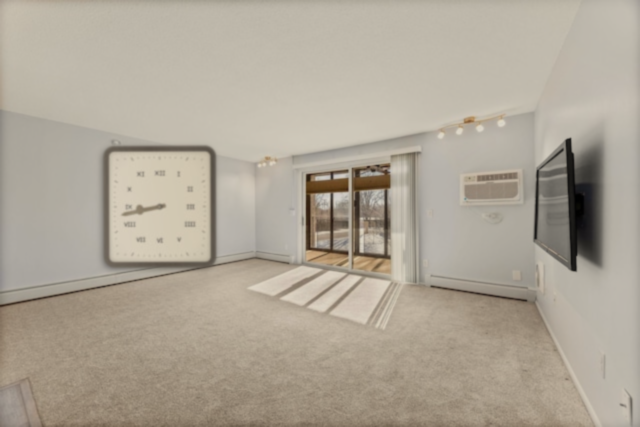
8:43
